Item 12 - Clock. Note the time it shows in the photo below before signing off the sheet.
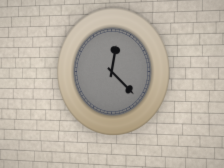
12:22
